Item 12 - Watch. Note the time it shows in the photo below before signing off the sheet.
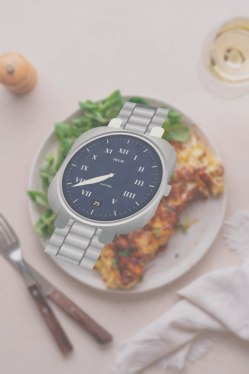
7:39
